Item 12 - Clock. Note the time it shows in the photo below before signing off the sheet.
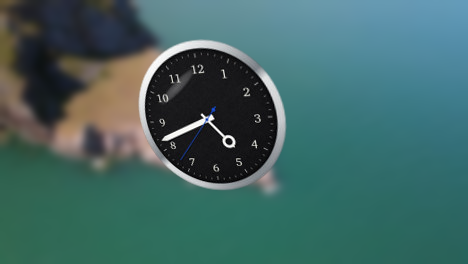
4:41:37
